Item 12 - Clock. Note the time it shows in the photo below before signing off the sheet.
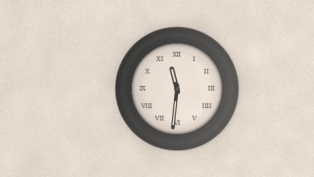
11:31
